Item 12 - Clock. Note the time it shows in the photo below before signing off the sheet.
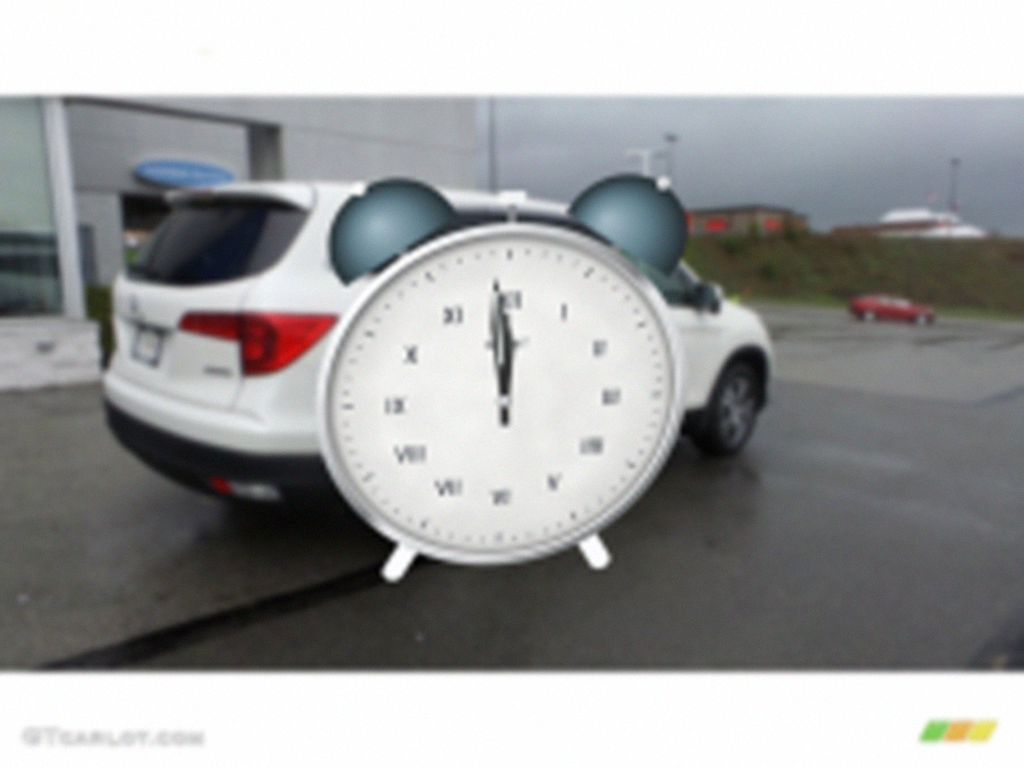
11:59
